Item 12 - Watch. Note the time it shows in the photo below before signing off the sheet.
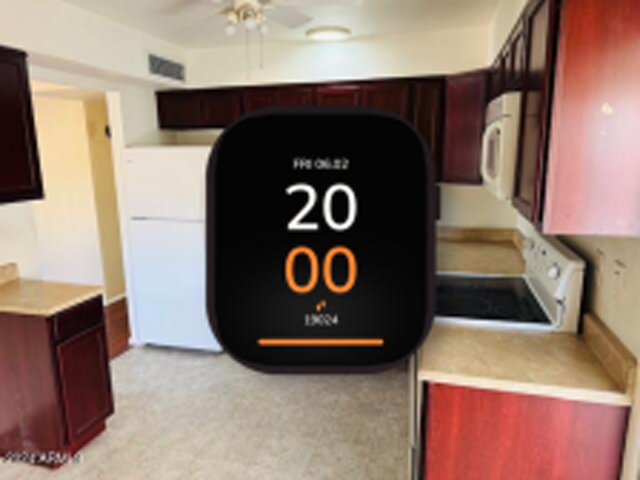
20:00
